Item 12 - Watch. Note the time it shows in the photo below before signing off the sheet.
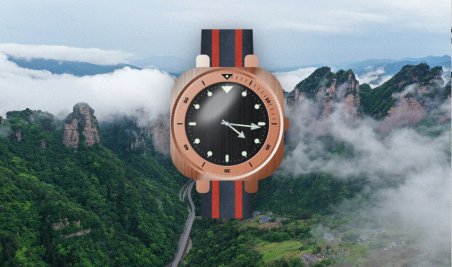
4:16
